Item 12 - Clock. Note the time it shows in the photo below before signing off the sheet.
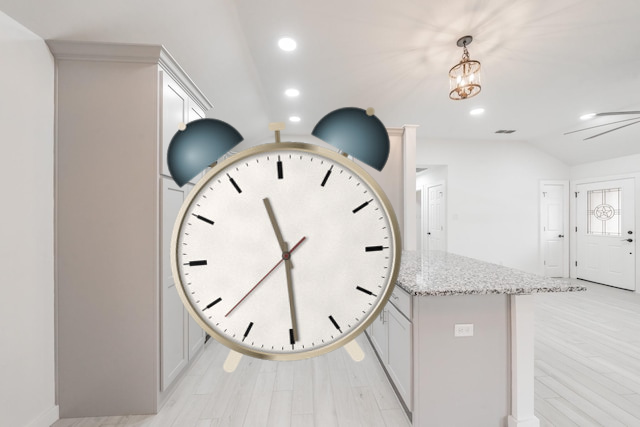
11:29:38
